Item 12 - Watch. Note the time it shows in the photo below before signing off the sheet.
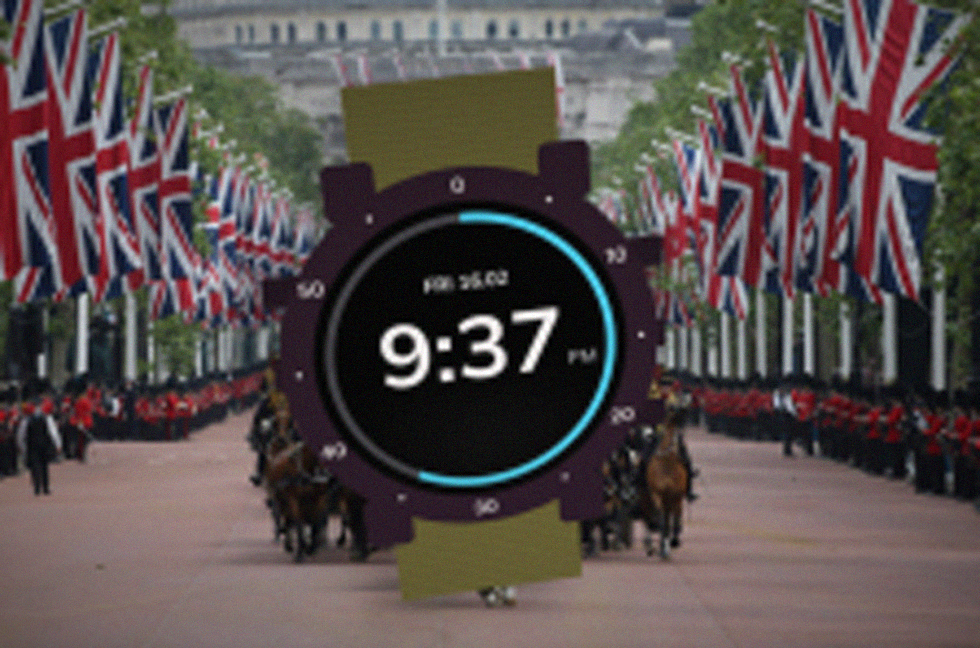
9:37
